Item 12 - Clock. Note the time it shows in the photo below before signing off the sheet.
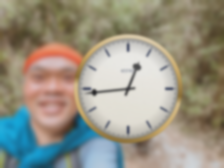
12:44
